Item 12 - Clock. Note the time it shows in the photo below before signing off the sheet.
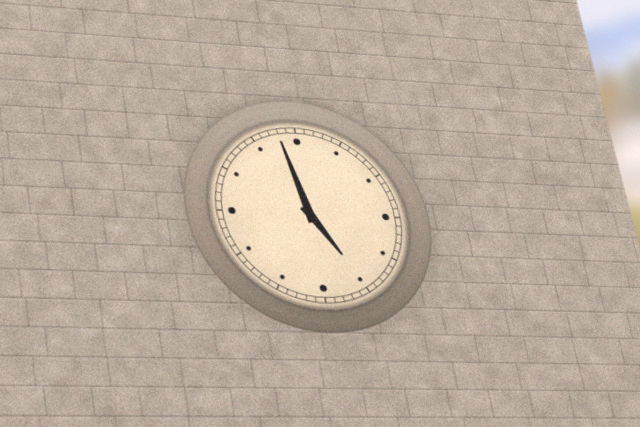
4:58
